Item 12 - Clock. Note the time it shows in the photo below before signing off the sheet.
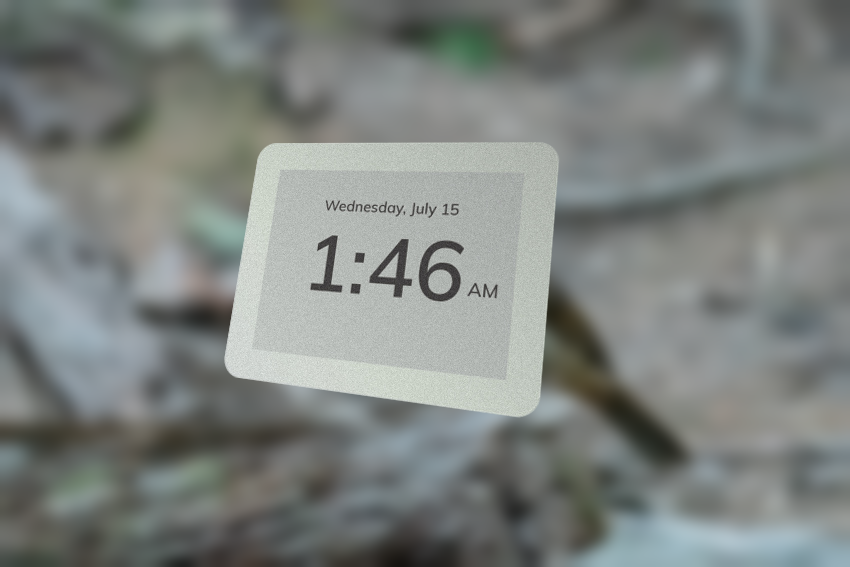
1:46
